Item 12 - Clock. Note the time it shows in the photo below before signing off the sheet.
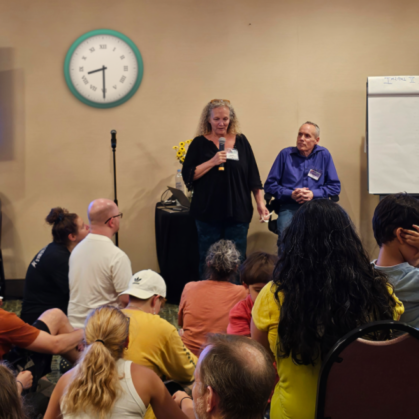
8:30
